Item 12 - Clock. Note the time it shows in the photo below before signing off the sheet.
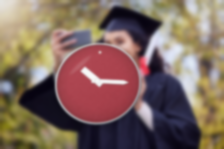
10:15
